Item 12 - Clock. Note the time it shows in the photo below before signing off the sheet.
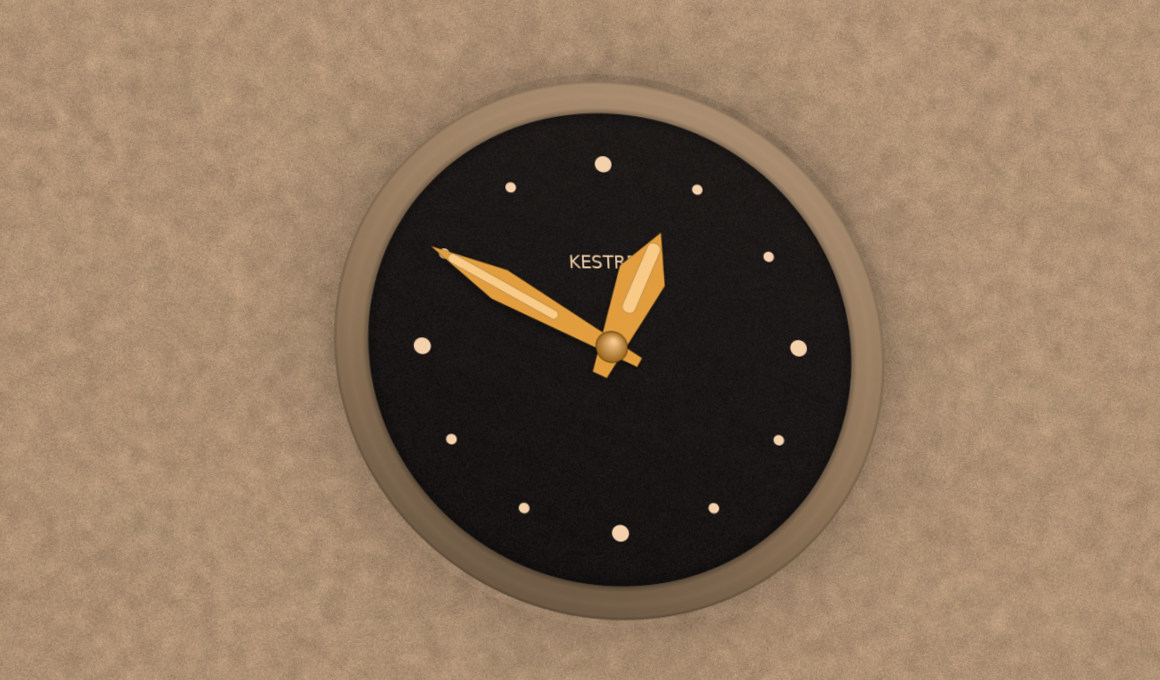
12:50
